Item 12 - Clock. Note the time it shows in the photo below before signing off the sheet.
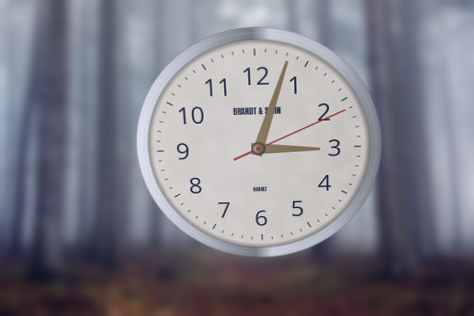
3:03:11
